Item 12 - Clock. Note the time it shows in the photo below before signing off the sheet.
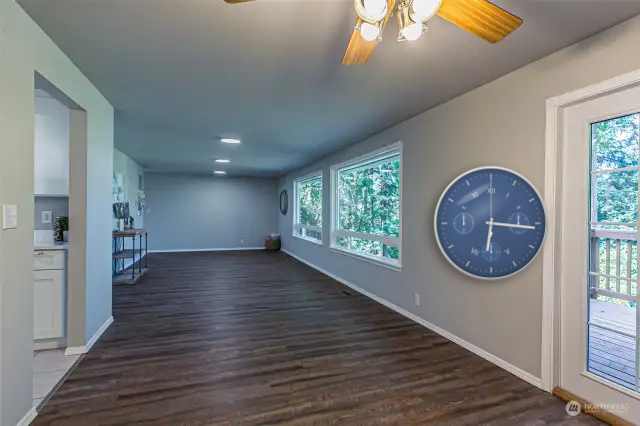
6:16
